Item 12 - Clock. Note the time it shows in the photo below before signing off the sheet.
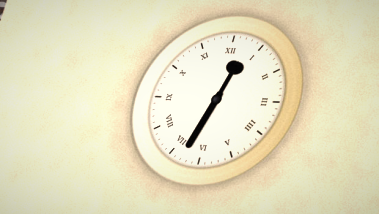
12:33
